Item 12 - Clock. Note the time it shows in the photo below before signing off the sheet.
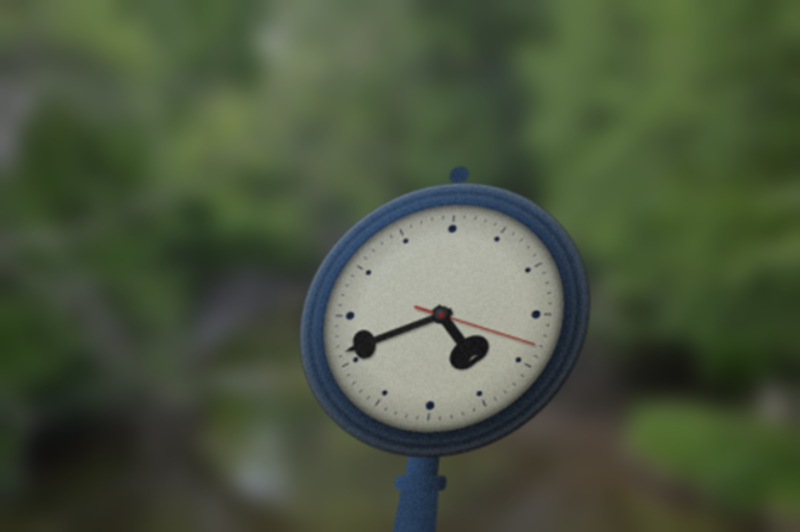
4:41:18
